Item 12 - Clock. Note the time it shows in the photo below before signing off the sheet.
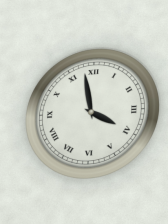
3:58
